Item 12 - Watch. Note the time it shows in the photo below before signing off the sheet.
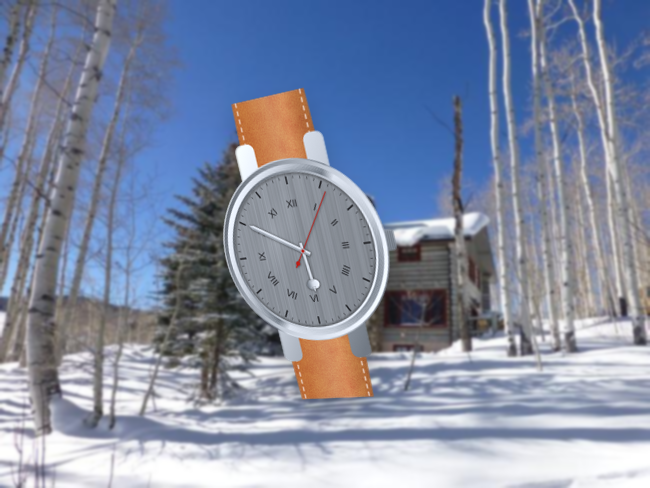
5:50:06
